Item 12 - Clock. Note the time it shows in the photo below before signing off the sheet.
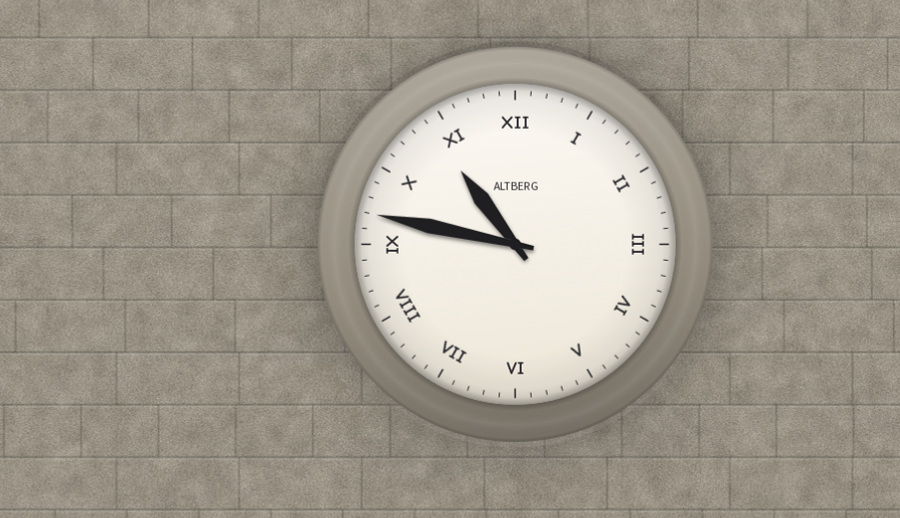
10:47
